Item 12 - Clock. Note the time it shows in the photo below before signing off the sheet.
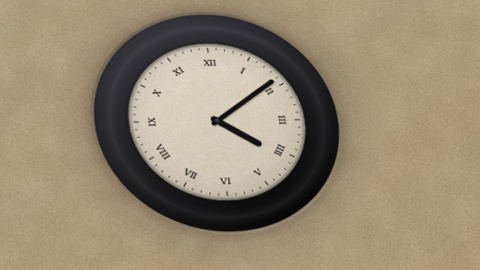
4:09
